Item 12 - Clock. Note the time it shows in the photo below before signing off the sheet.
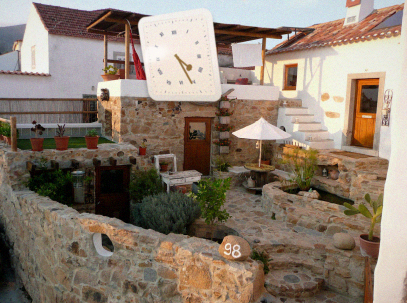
4:26
